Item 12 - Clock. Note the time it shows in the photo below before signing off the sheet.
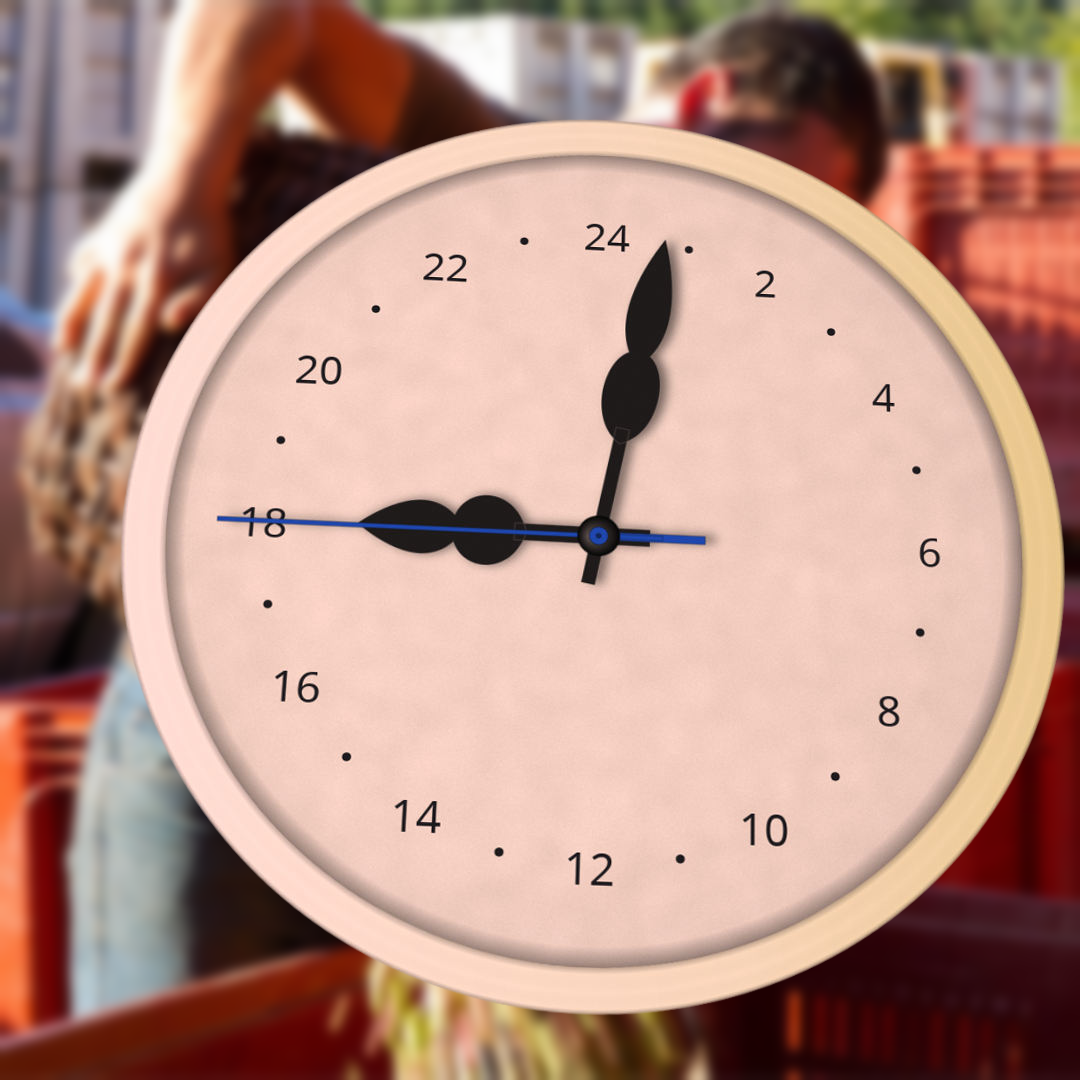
18:01:45
